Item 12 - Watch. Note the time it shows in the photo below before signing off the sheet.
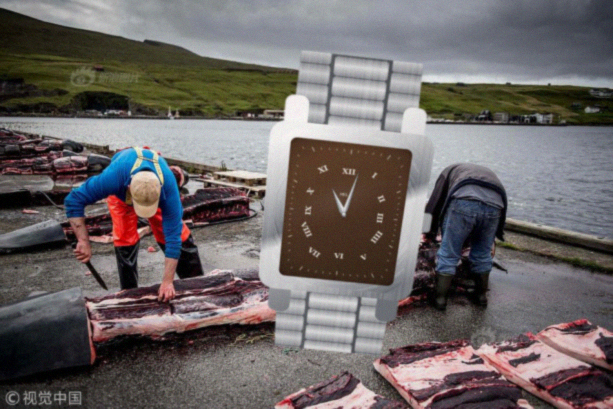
11:02
